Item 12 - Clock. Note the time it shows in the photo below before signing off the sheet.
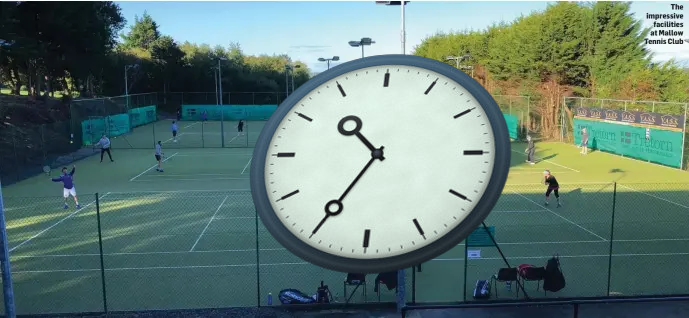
10:35
